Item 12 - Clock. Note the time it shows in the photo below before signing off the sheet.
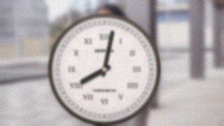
8:02
